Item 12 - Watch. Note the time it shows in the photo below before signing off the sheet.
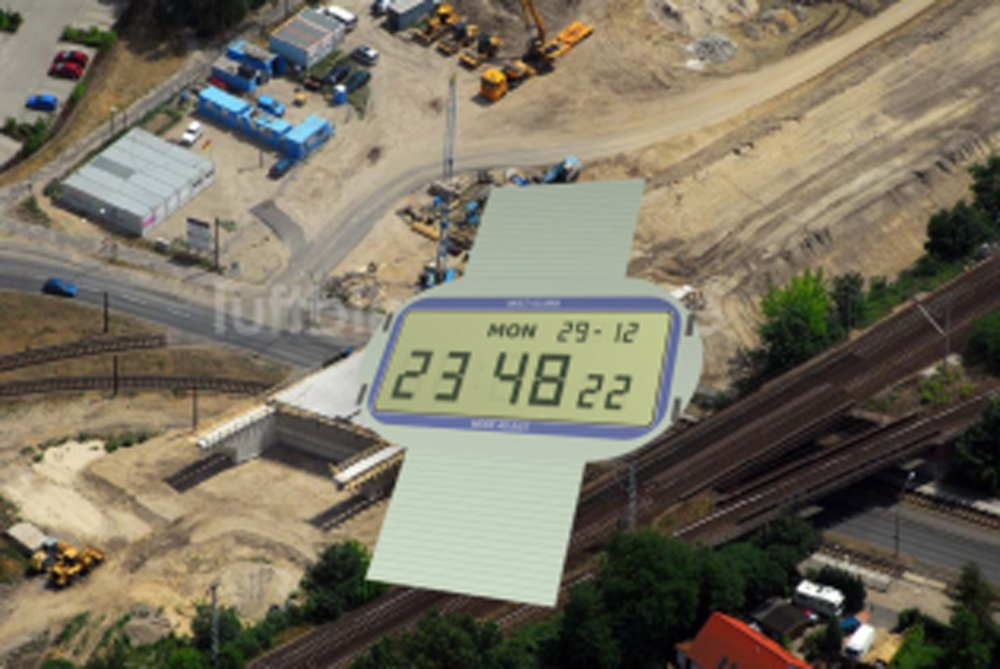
23:48:22
